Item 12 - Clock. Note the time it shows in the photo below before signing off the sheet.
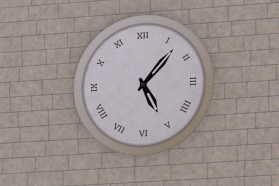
5:07
